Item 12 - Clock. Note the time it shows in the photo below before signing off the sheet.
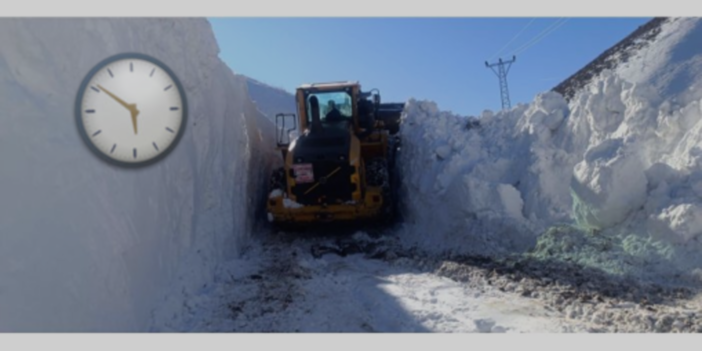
5:51
